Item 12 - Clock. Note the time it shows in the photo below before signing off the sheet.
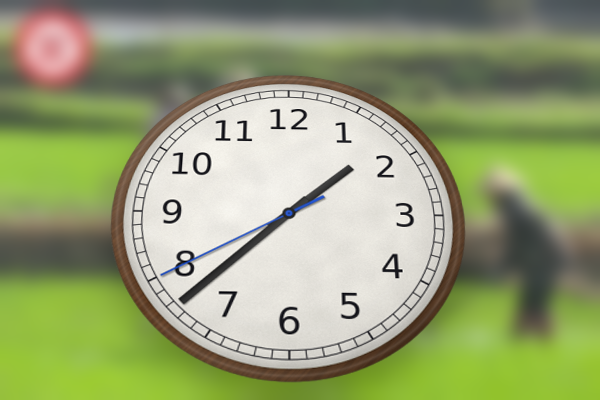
1:37:40
